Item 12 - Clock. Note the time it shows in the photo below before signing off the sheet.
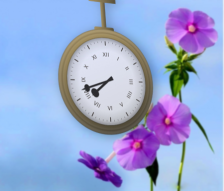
7:42
